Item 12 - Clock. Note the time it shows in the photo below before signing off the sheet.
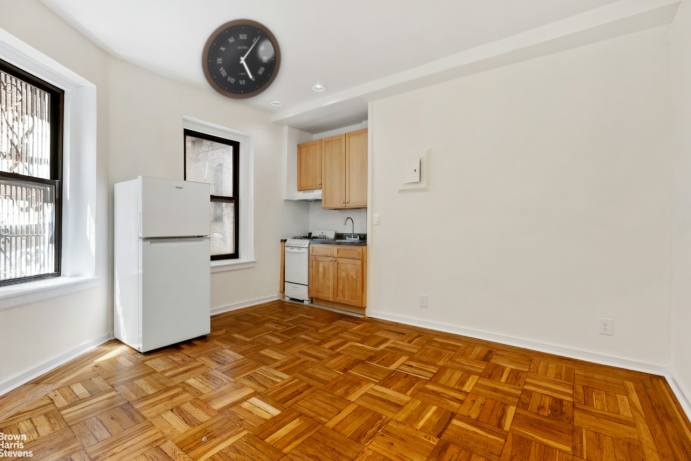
5:06
